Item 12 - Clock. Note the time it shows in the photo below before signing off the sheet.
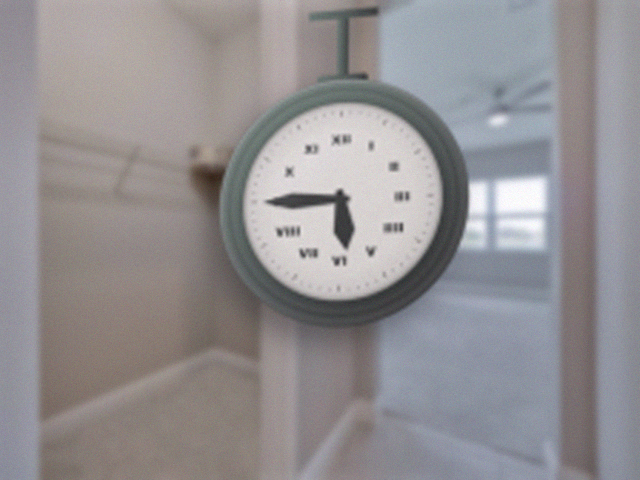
5:45
